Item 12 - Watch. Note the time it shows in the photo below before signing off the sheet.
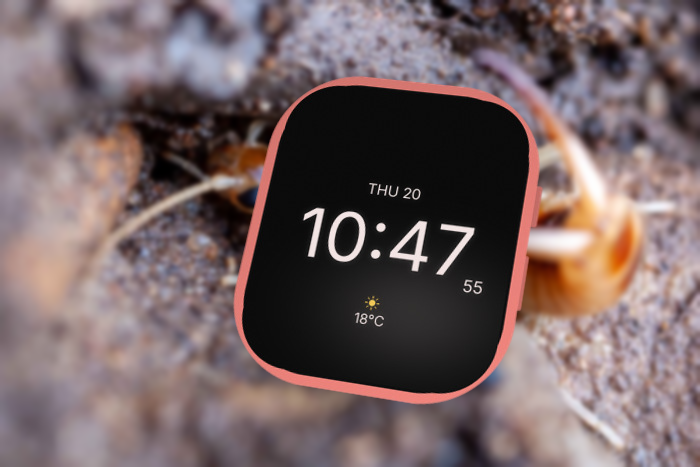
10:47:55
